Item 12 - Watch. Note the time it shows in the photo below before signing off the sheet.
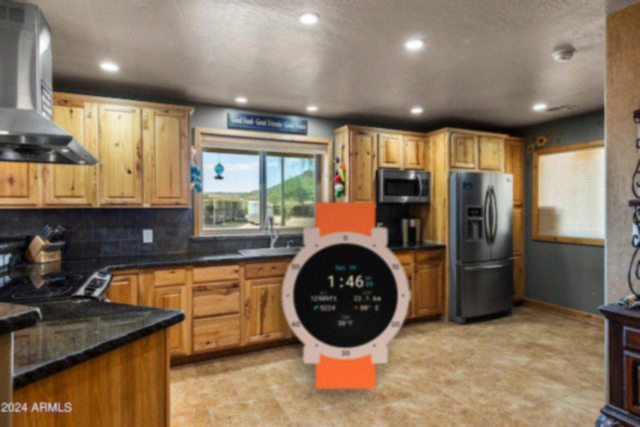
1:46
